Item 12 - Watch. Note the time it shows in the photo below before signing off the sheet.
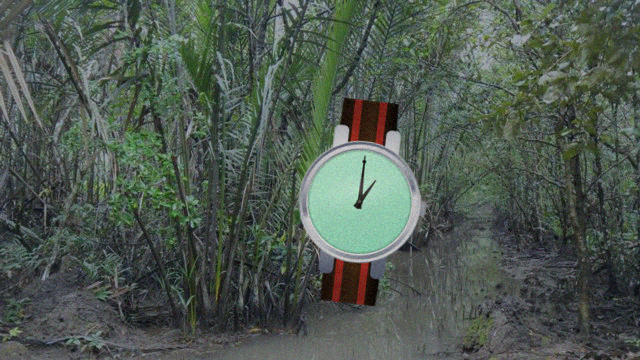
1:00
